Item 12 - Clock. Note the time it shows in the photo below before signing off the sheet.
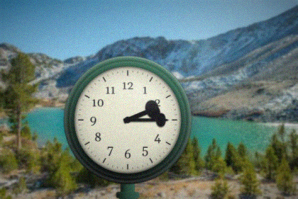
2:15
